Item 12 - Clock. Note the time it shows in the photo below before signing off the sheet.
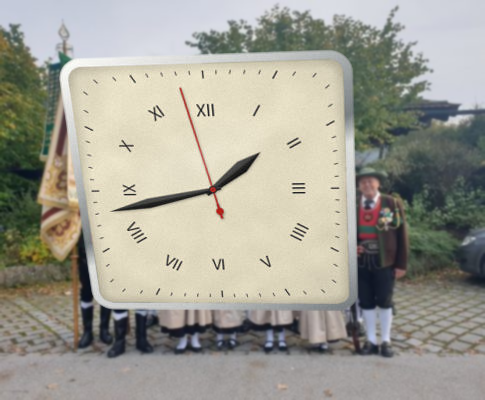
1:42:58
